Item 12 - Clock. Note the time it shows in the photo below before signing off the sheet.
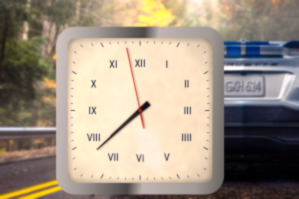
7:37:58
